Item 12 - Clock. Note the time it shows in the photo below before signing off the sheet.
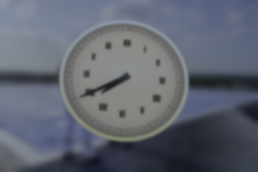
7:40
